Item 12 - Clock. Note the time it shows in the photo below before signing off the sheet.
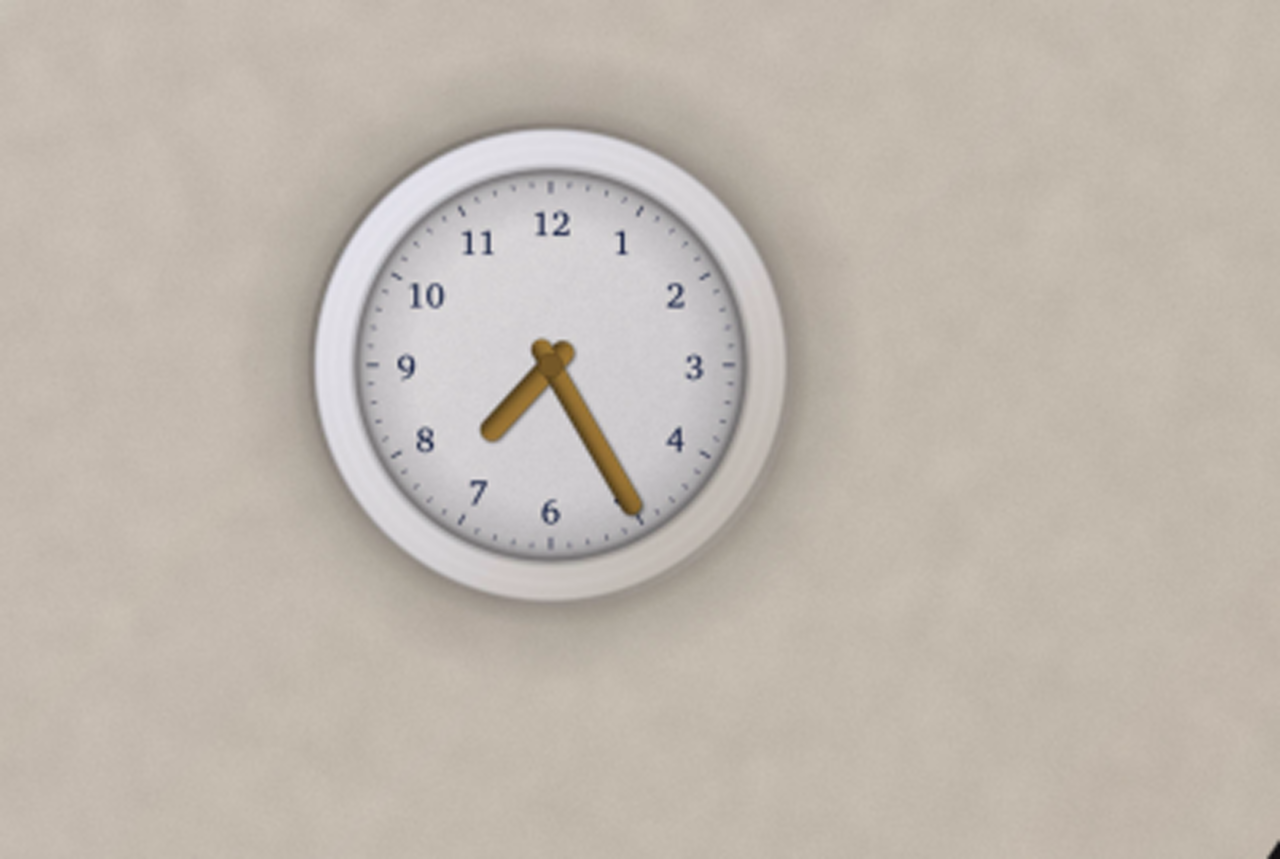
7:25
